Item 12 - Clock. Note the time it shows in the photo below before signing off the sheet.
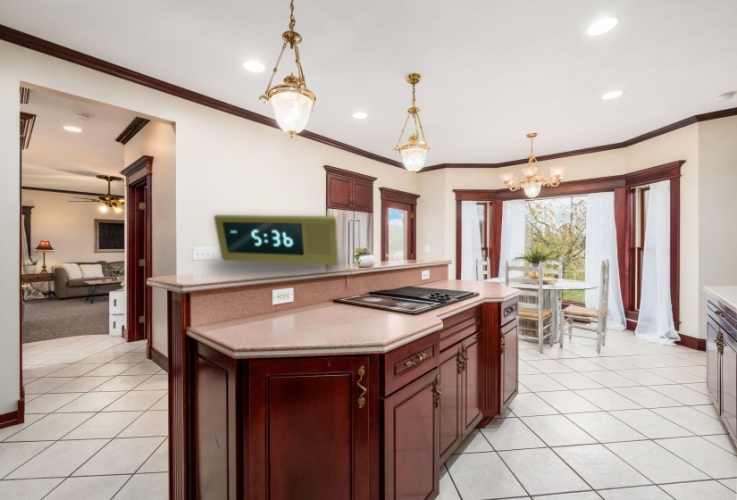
5:36
